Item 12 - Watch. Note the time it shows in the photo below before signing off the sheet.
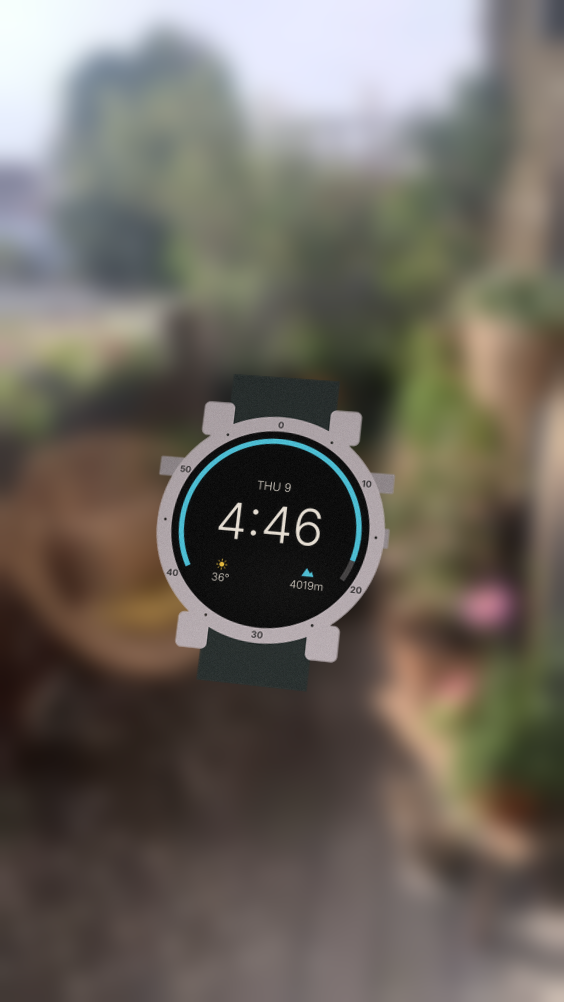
4:46
